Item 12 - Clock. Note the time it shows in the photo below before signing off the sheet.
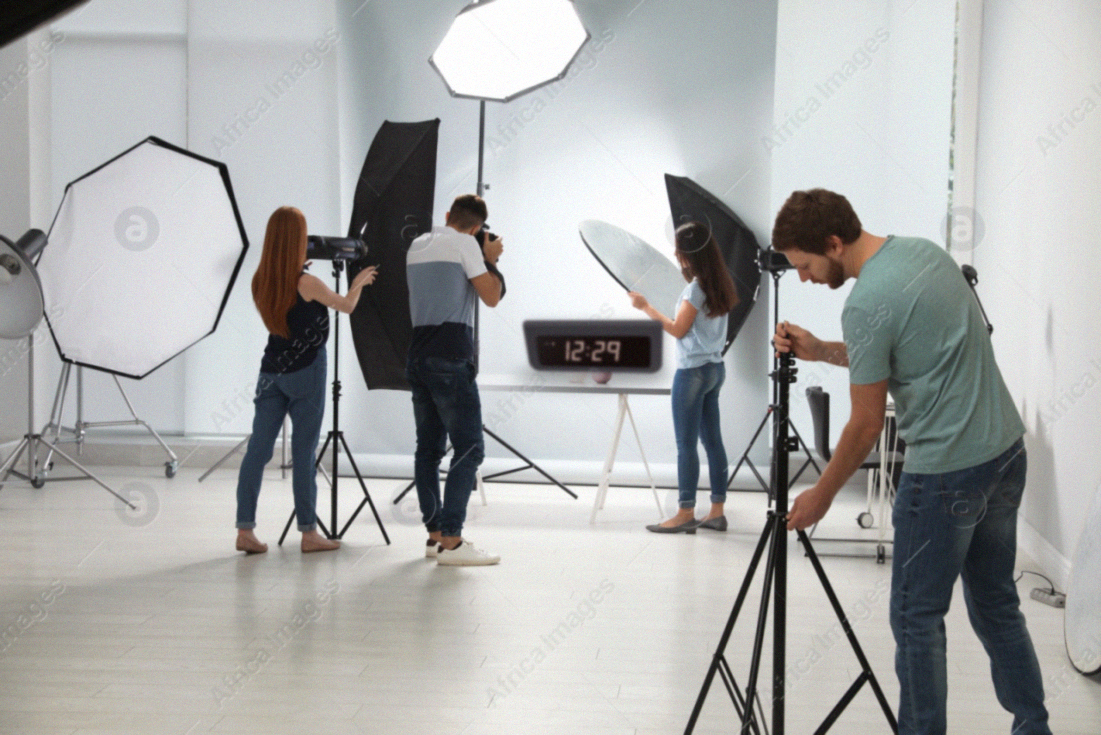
12:29
